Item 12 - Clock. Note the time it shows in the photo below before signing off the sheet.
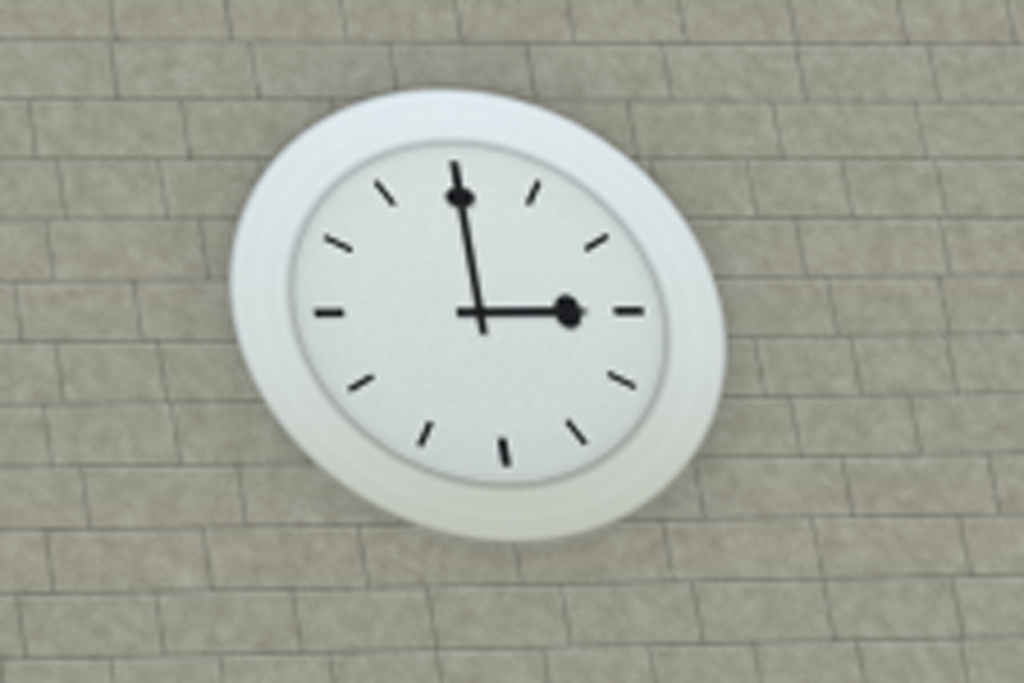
3:00
